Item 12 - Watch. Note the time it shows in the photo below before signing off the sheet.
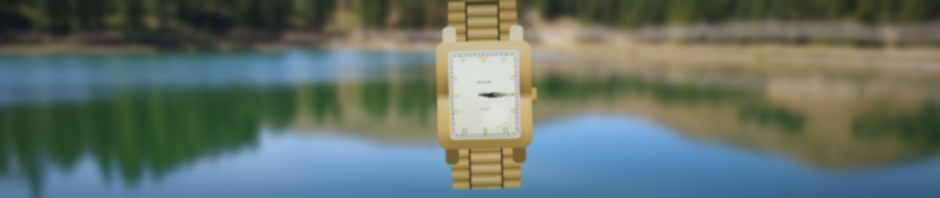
3:15
